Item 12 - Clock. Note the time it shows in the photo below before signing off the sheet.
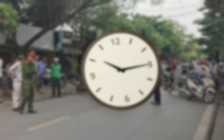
10:15
